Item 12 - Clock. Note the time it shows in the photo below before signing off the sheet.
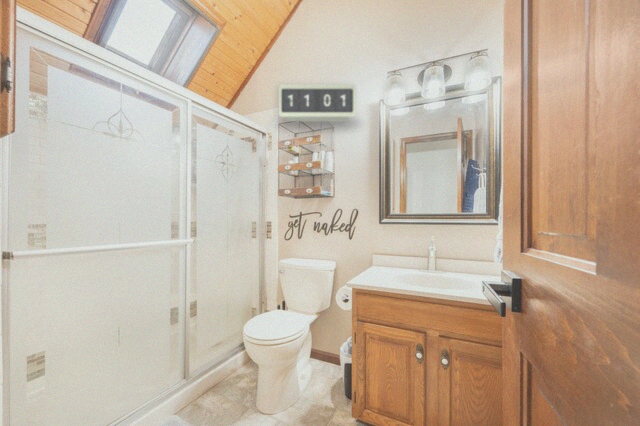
11:01
